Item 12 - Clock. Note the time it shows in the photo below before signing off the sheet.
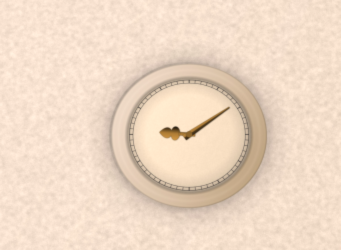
9:09
